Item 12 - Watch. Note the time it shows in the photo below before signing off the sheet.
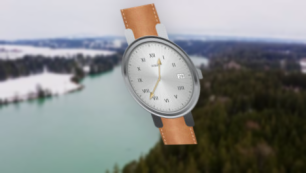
12:37
